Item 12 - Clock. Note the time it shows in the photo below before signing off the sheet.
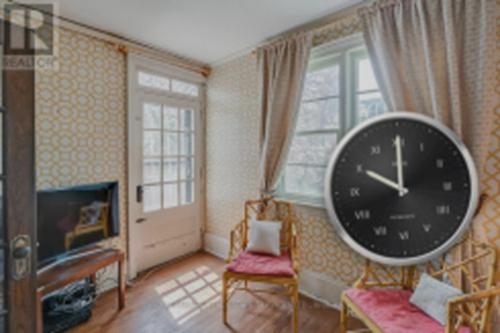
10:00
